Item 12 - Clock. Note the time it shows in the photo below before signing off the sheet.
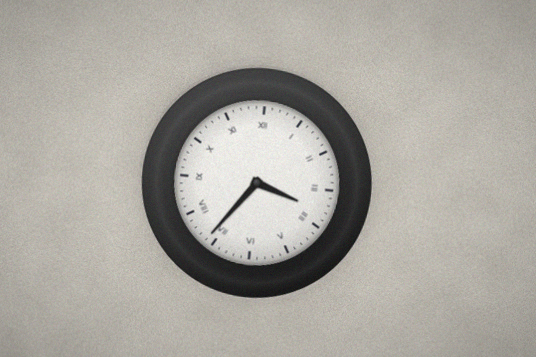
3:36
